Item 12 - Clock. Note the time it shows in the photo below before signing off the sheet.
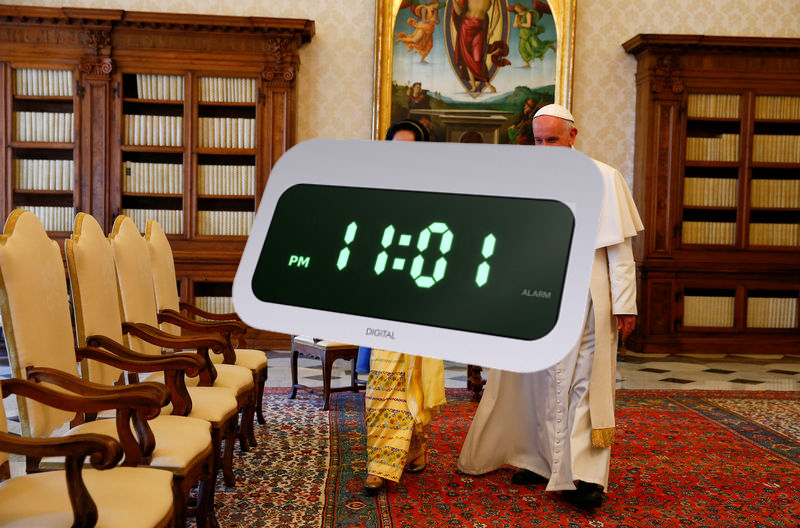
11:01
